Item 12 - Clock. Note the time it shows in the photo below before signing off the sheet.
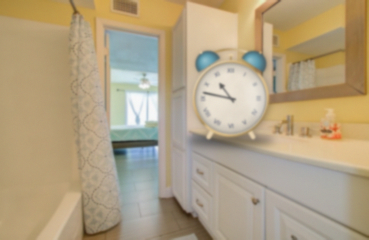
10:47
